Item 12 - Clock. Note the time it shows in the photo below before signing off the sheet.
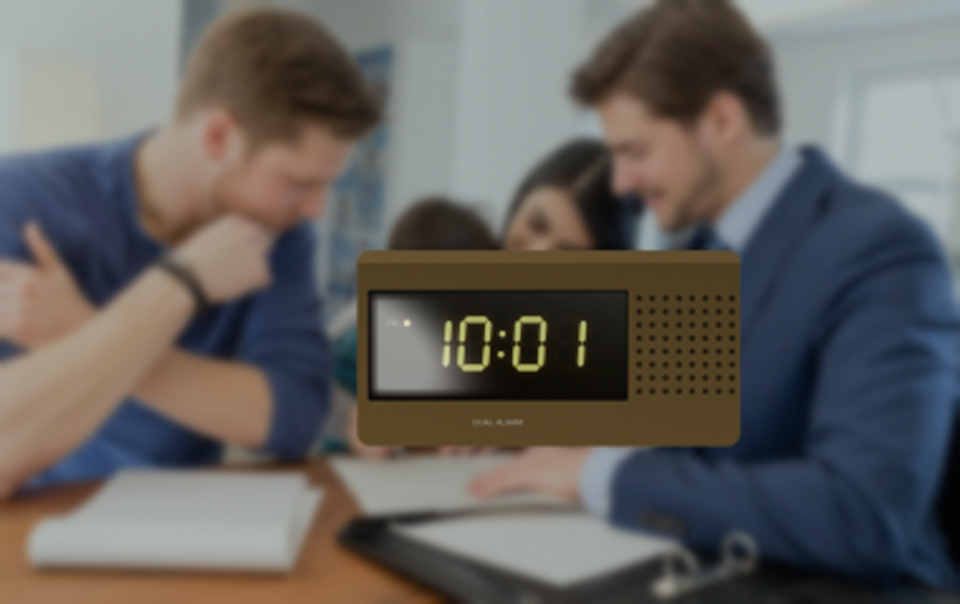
10:01
